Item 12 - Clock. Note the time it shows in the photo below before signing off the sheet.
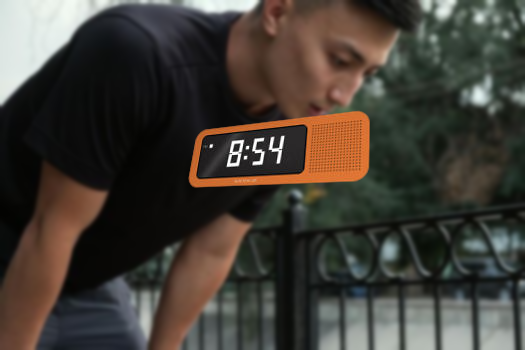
8:54
